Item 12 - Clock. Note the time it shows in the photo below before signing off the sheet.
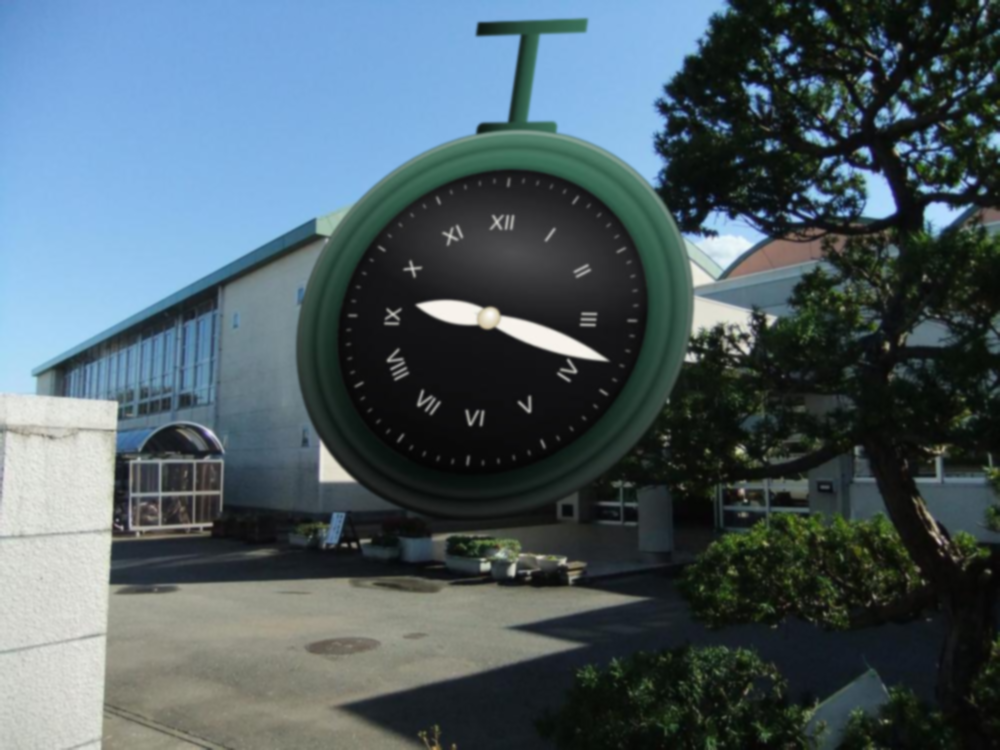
9:18
